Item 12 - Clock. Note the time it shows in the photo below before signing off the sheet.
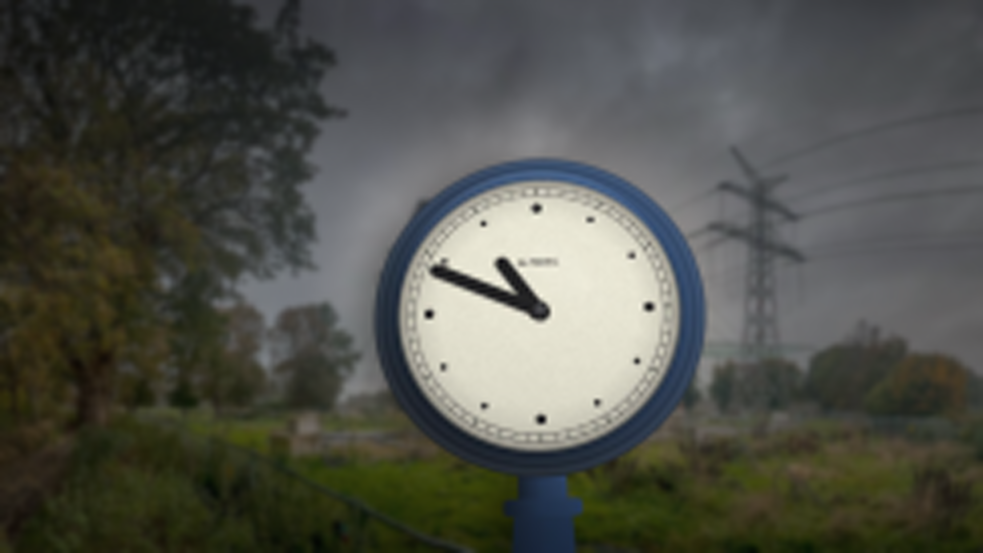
10:49
